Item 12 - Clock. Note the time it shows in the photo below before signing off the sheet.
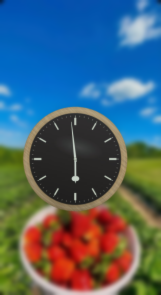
5:59
